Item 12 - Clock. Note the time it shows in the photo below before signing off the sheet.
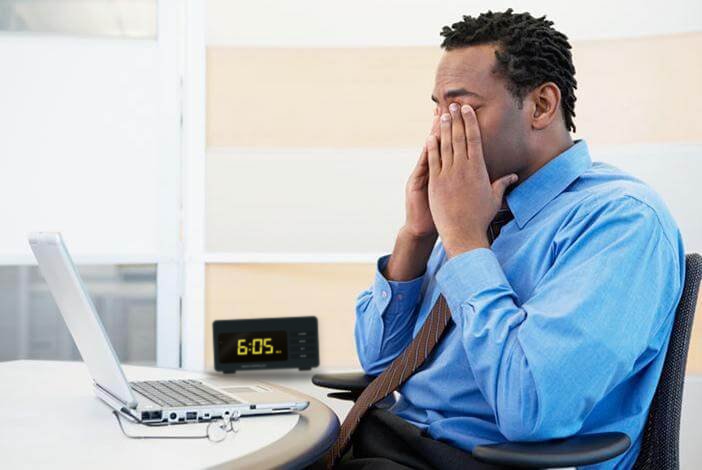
6:05
